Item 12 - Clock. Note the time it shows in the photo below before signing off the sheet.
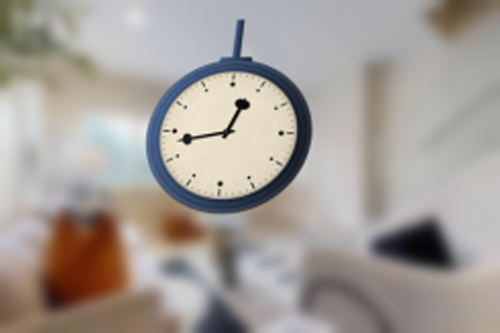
12:43
